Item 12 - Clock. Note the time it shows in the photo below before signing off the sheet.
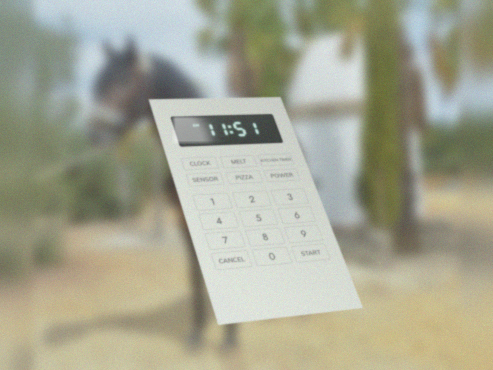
11:51
